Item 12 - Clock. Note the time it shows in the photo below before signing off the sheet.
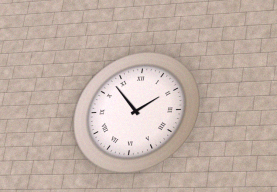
1:53
